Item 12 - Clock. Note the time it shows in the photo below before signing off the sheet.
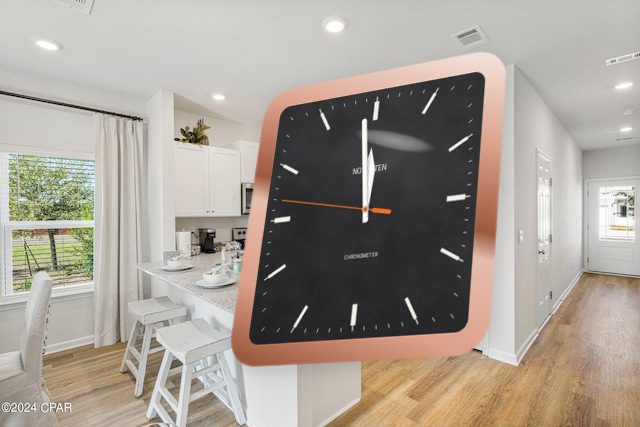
11:58:47
